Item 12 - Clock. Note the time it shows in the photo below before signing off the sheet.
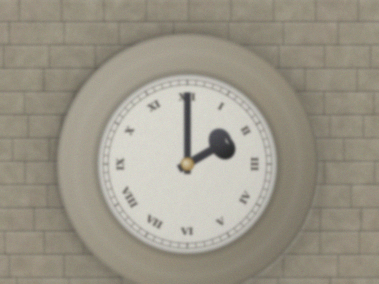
2:00
